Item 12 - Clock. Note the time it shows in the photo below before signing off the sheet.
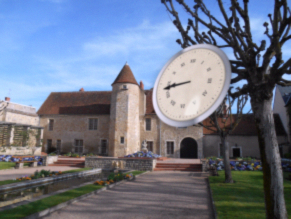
8:43
